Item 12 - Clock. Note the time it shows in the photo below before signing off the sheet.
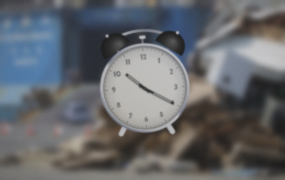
10:20
